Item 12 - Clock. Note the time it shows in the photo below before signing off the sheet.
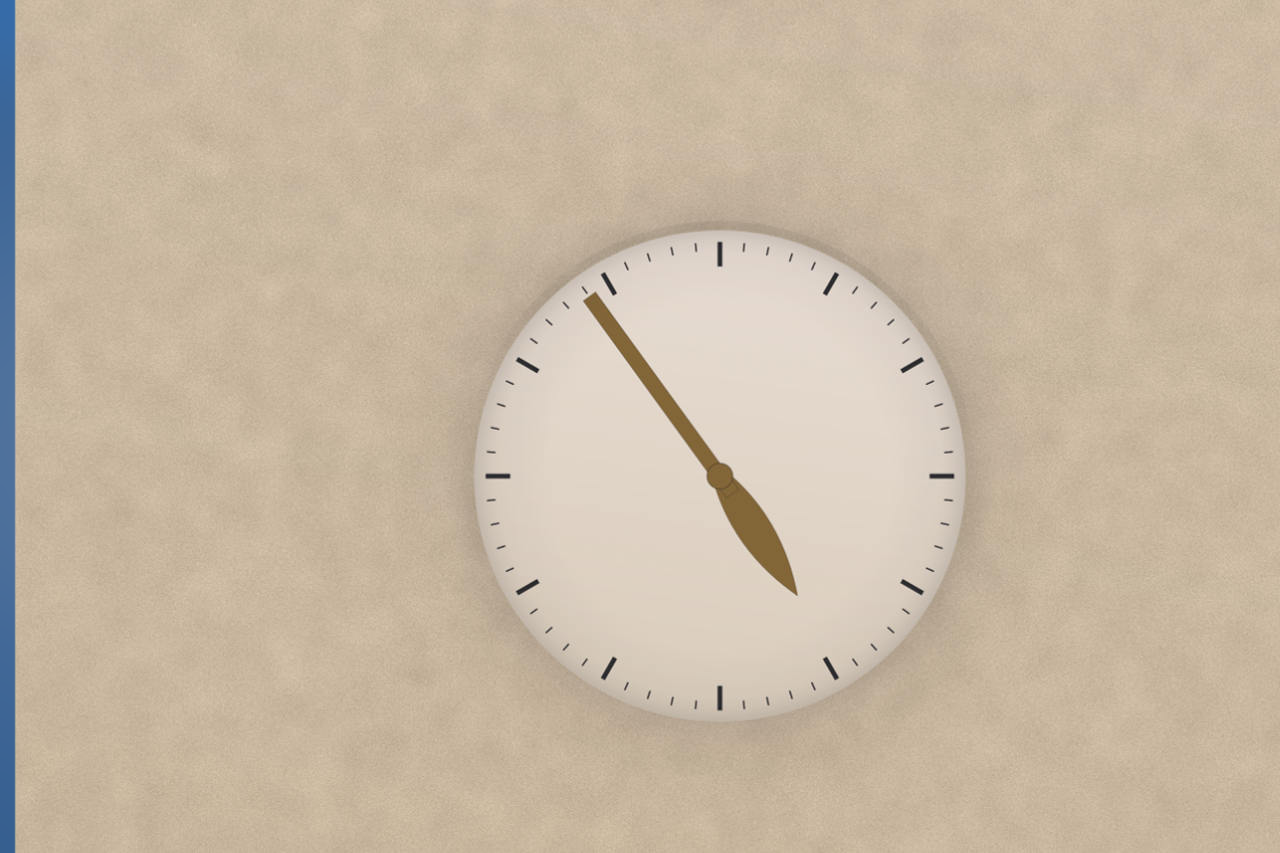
4:54
